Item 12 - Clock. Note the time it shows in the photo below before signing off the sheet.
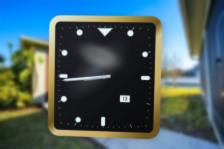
8:44
